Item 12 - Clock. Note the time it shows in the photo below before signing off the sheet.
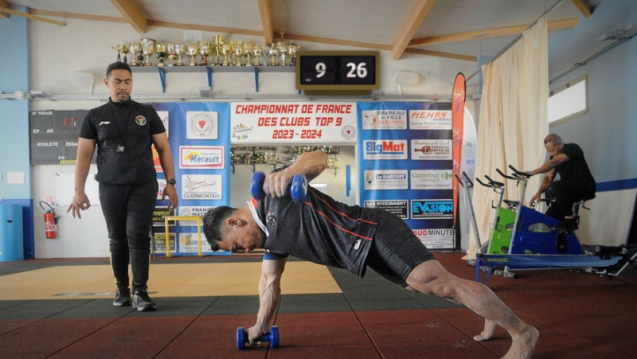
9:26
